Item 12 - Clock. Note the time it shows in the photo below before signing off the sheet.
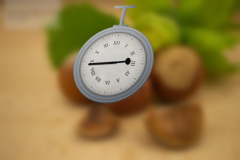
2:44
